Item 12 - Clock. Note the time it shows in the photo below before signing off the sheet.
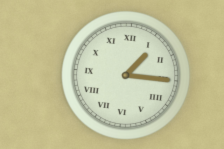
1:15
